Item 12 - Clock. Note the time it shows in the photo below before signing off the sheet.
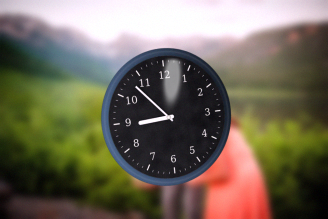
8:53
